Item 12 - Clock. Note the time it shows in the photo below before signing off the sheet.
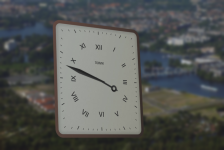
3:48
